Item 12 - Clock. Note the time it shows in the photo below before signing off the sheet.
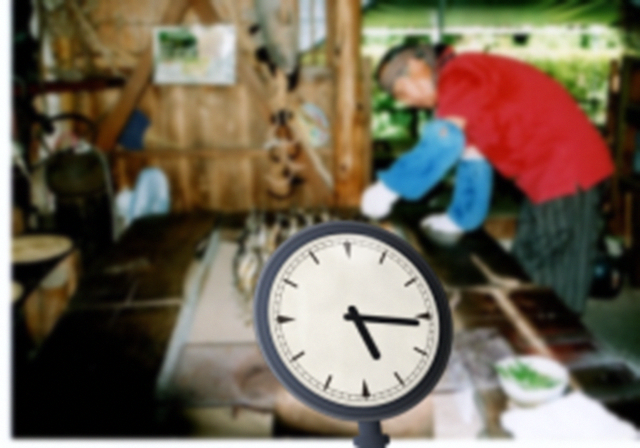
5:16
